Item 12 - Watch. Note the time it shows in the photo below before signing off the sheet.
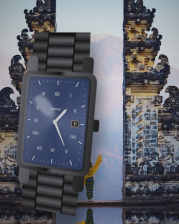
1:25
